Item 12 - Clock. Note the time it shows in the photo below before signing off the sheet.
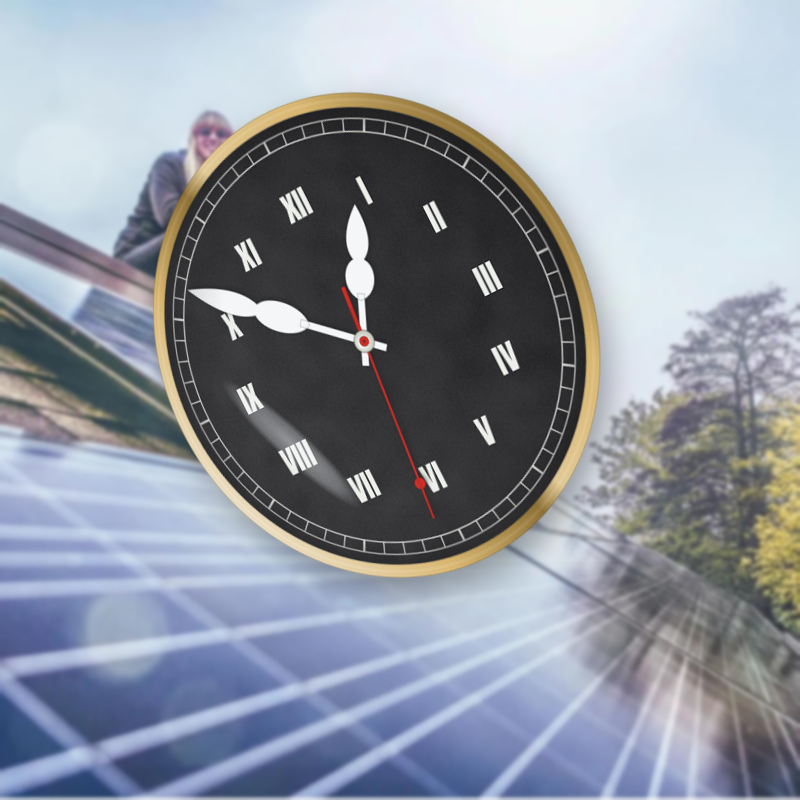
12:51:31
